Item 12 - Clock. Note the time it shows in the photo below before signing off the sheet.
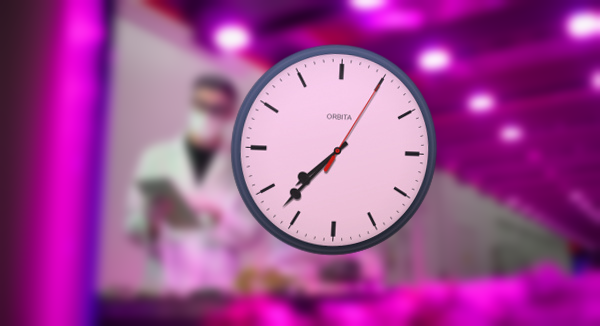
7:37:05
